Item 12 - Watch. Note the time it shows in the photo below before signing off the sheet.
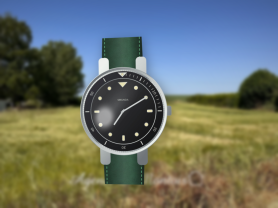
7:10
